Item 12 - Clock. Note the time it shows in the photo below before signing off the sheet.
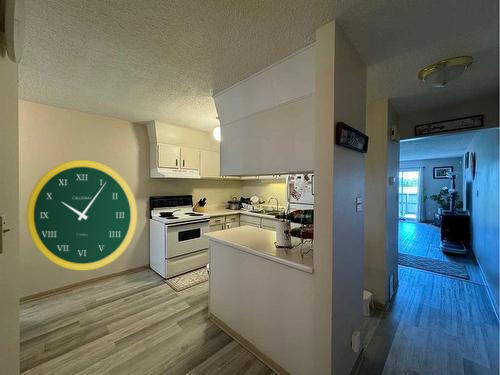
10:06
